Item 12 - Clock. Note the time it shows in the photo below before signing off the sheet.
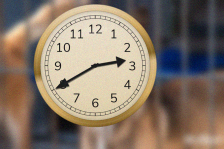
2:40
